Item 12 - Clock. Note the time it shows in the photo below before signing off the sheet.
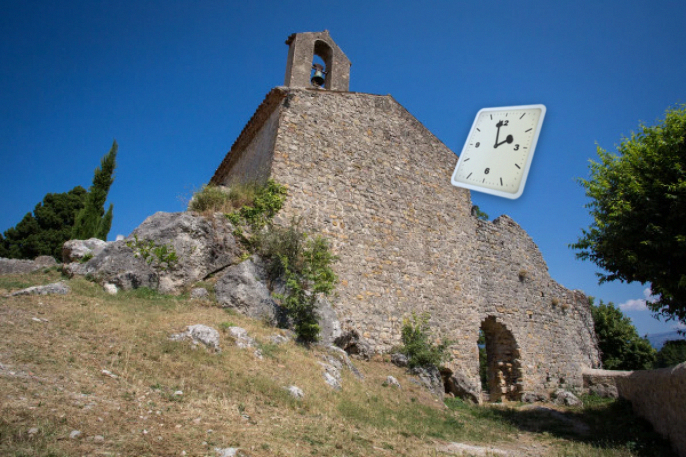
1:58
